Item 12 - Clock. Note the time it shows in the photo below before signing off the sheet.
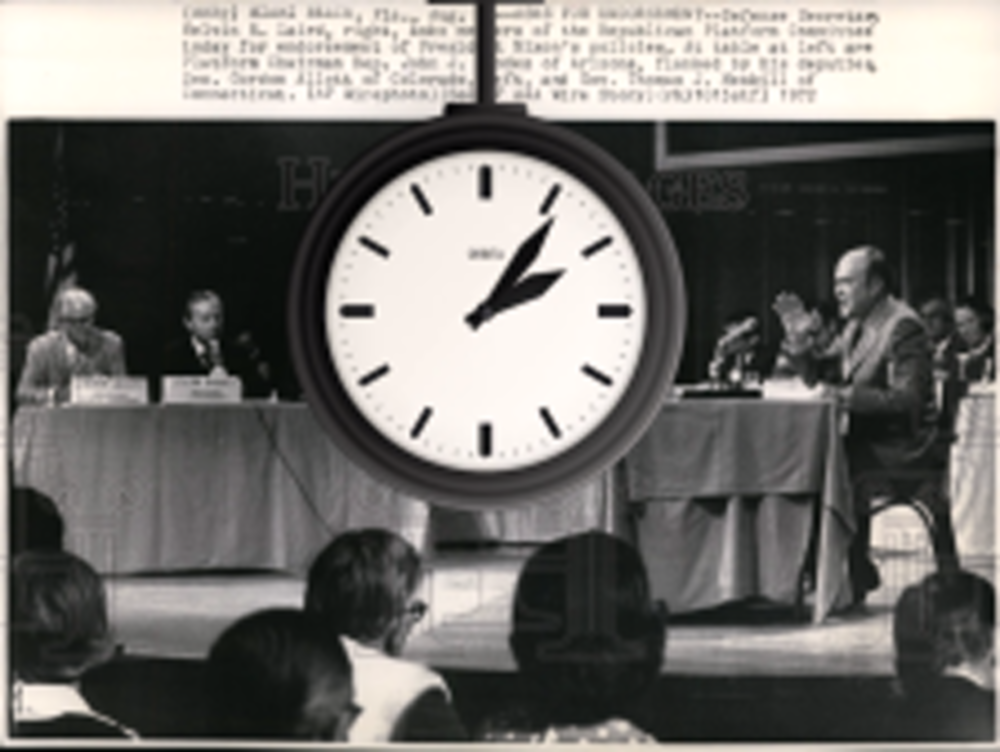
2:06
